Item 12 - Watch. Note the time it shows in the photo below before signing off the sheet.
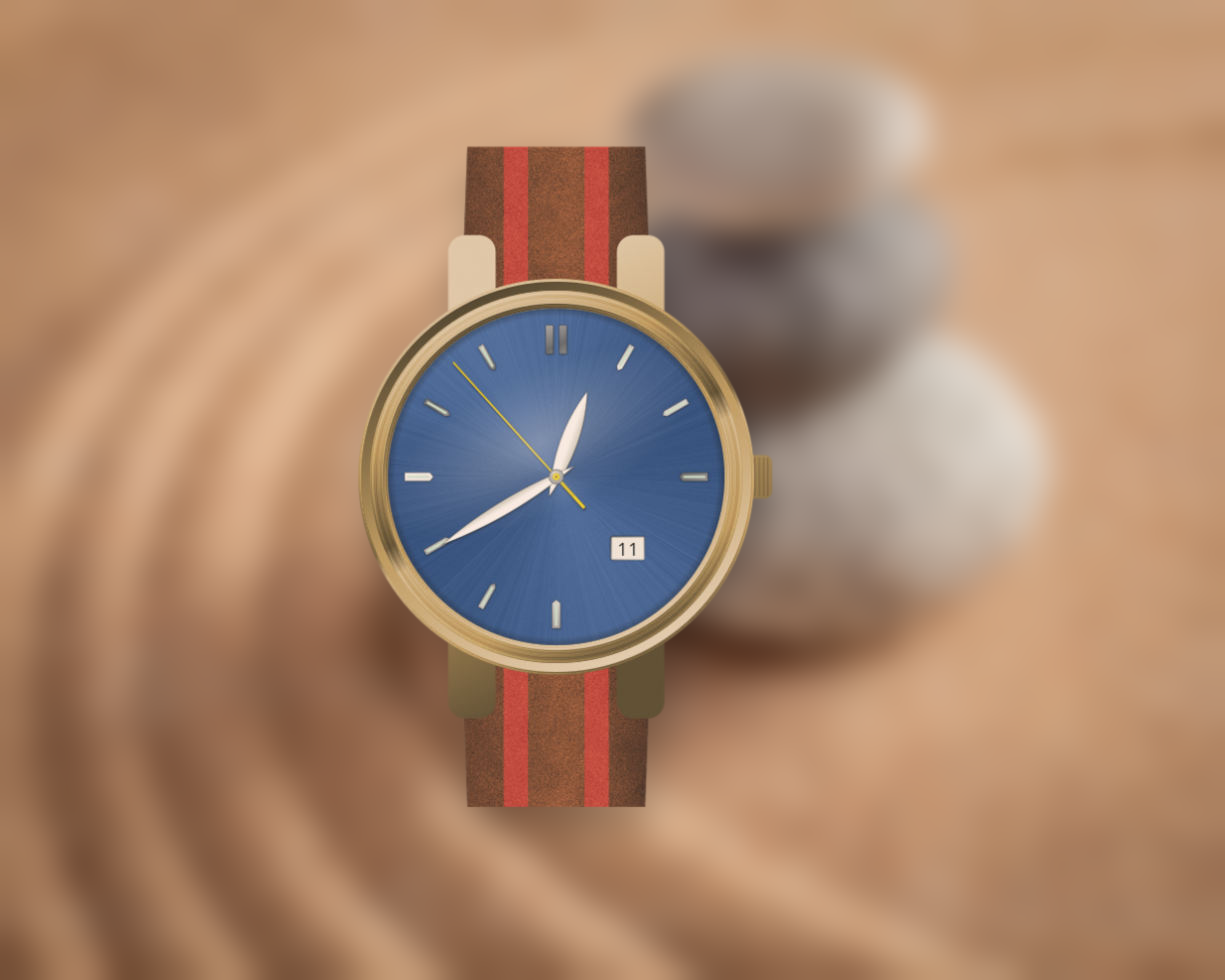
12:39:53
